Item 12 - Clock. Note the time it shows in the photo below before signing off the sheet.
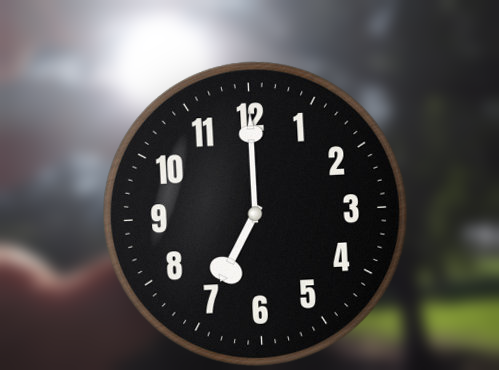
7:00
